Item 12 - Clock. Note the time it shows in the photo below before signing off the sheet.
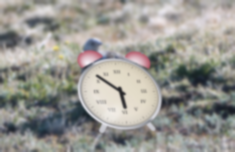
5:52
